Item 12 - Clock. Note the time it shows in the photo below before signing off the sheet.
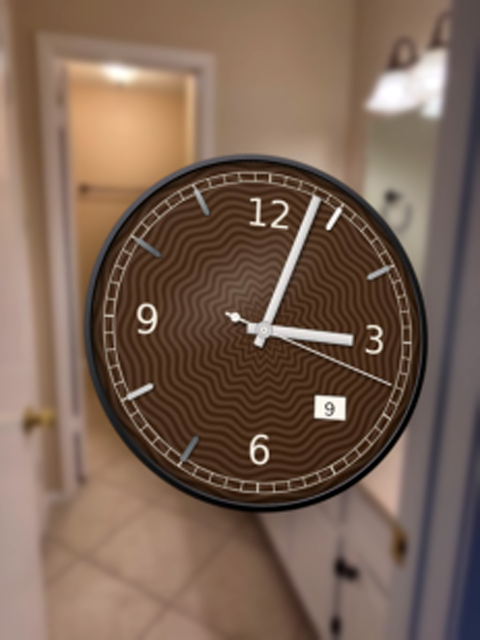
3:03:18
